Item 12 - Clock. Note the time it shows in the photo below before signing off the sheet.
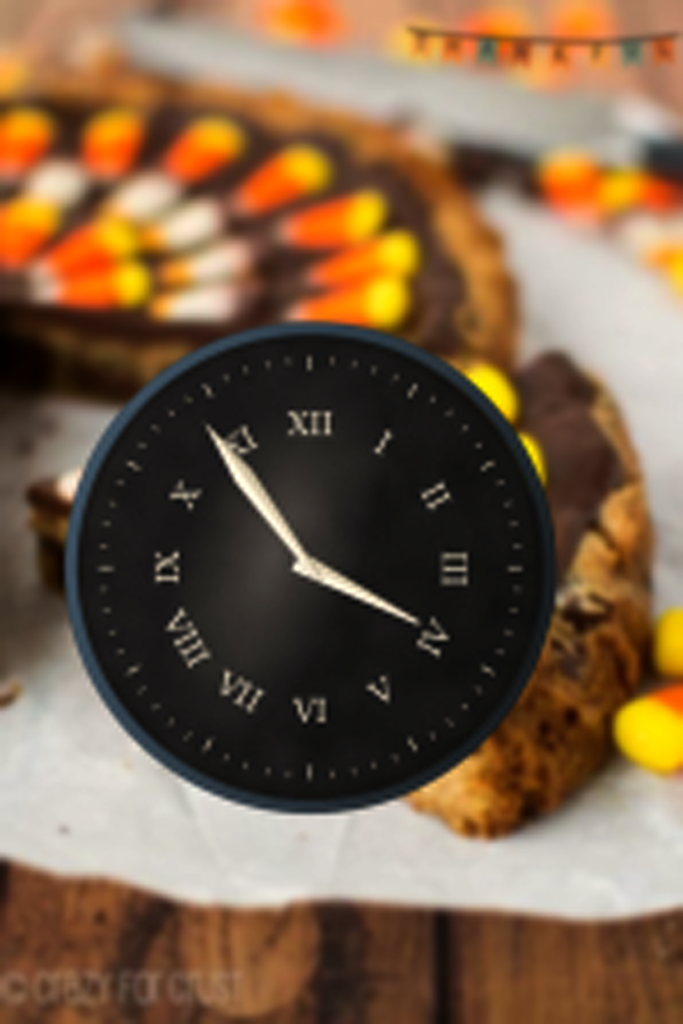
3:54
